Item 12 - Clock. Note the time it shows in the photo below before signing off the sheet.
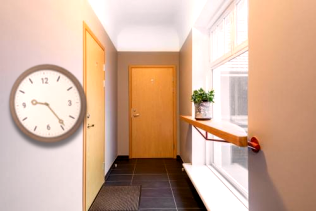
9:24
